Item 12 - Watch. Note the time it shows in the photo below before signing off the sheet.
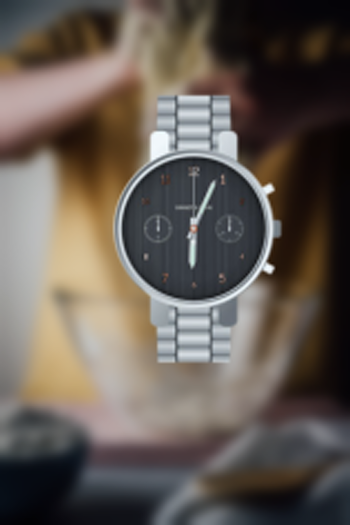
6:04
